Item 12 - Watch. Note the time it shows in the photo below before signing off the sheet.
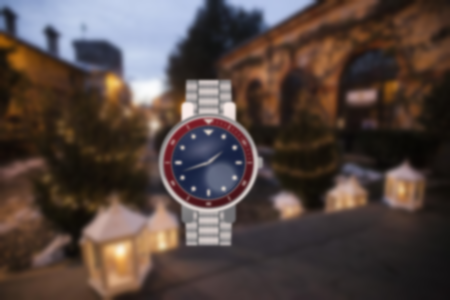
1:42
